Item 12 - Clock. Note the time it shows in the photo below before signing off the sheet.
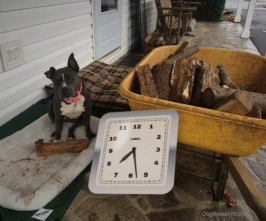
7:28
